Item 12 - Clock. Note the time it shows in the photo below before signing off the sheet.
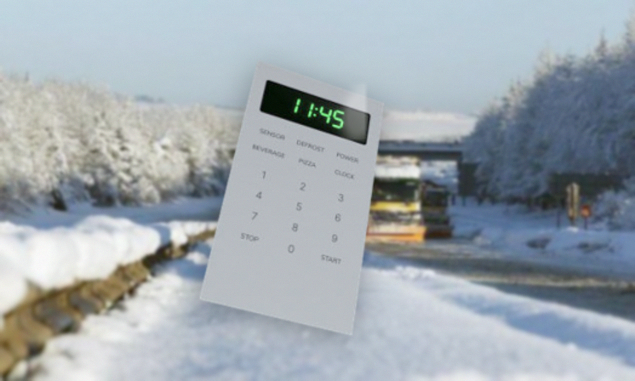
11:45
